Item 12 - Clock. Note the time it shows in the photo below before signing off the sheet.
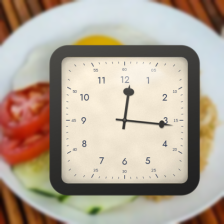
12:16
